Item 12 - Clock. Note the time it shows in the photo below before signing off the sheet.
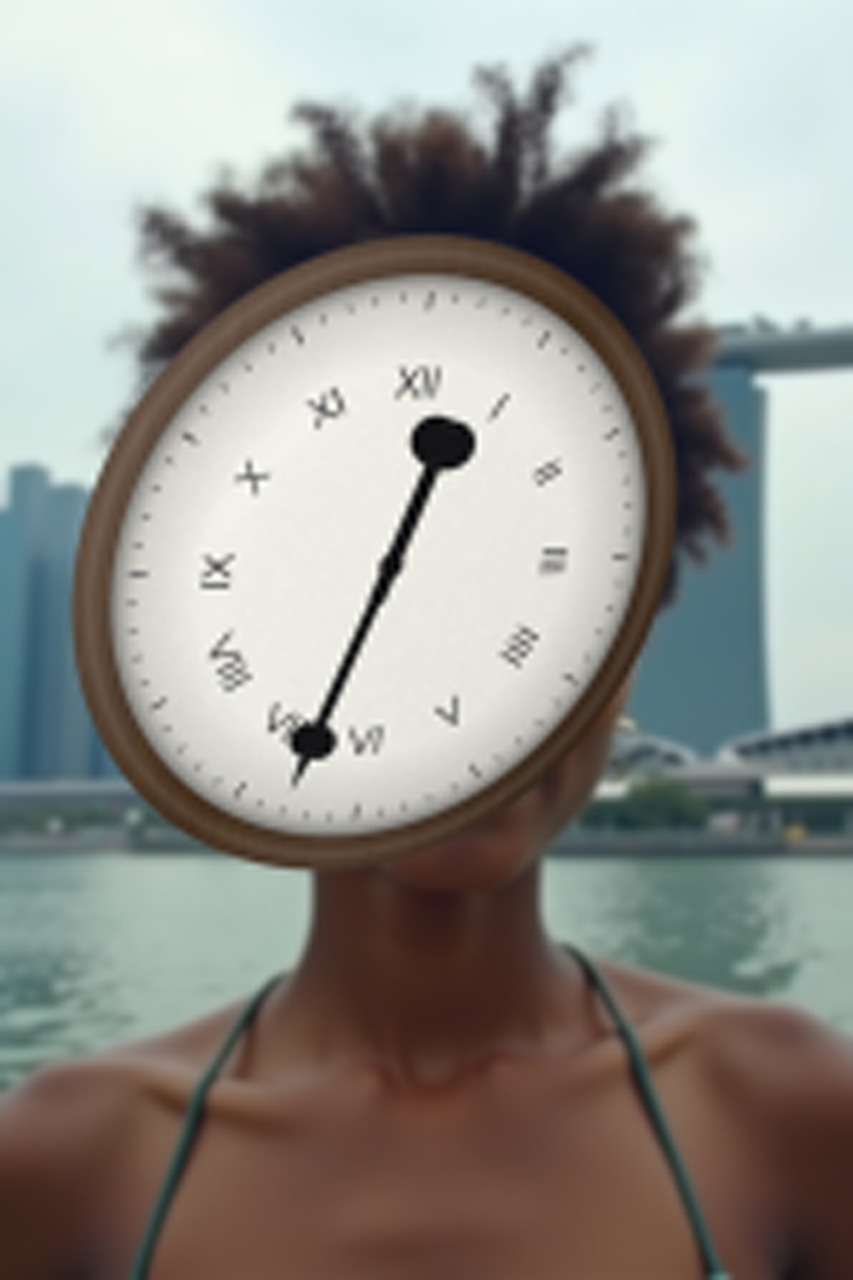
12:33
